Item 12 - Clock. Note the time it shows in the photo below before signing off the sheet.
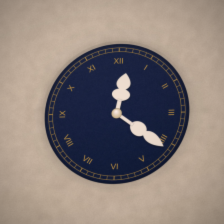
12:21
